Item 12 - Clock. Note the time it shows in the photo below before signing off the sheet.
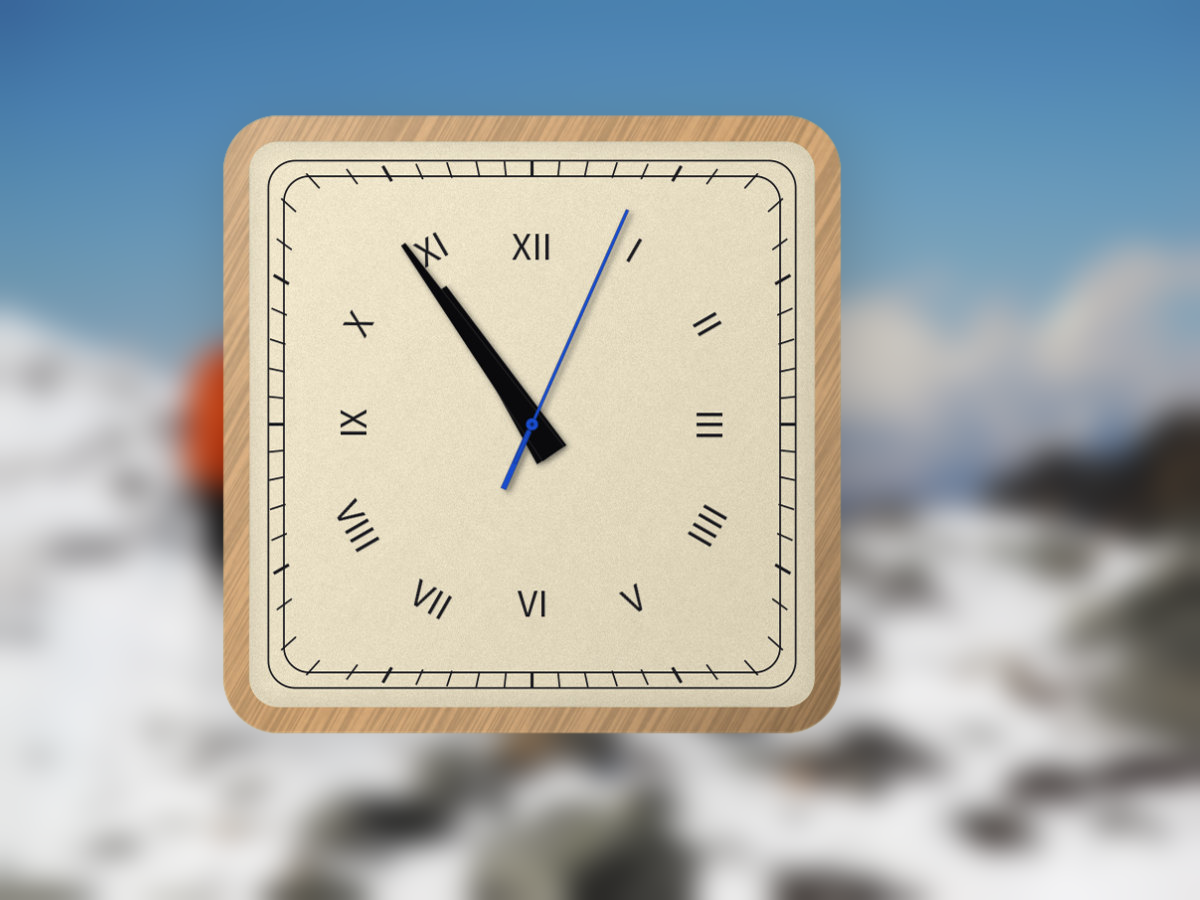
10:54:04
